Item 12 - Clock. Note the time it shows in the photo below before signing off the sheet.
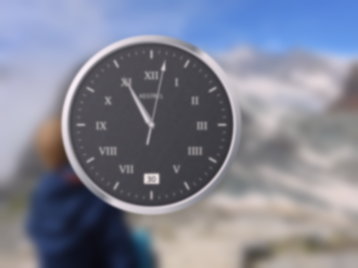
10:55:02
